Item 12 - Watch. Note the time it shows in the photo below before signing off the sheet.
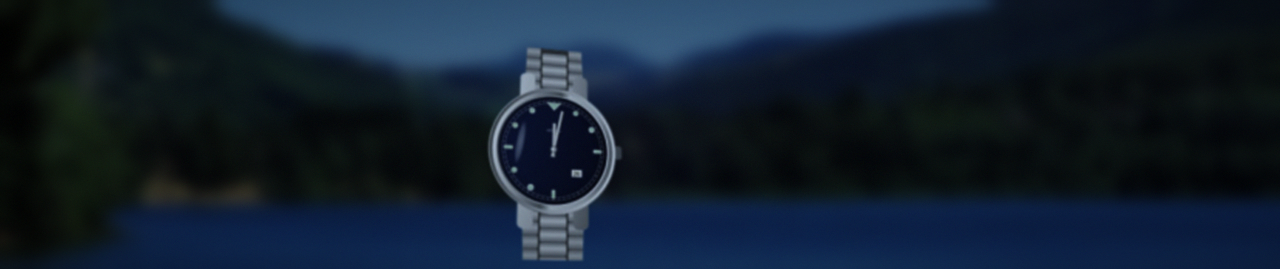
12:02
